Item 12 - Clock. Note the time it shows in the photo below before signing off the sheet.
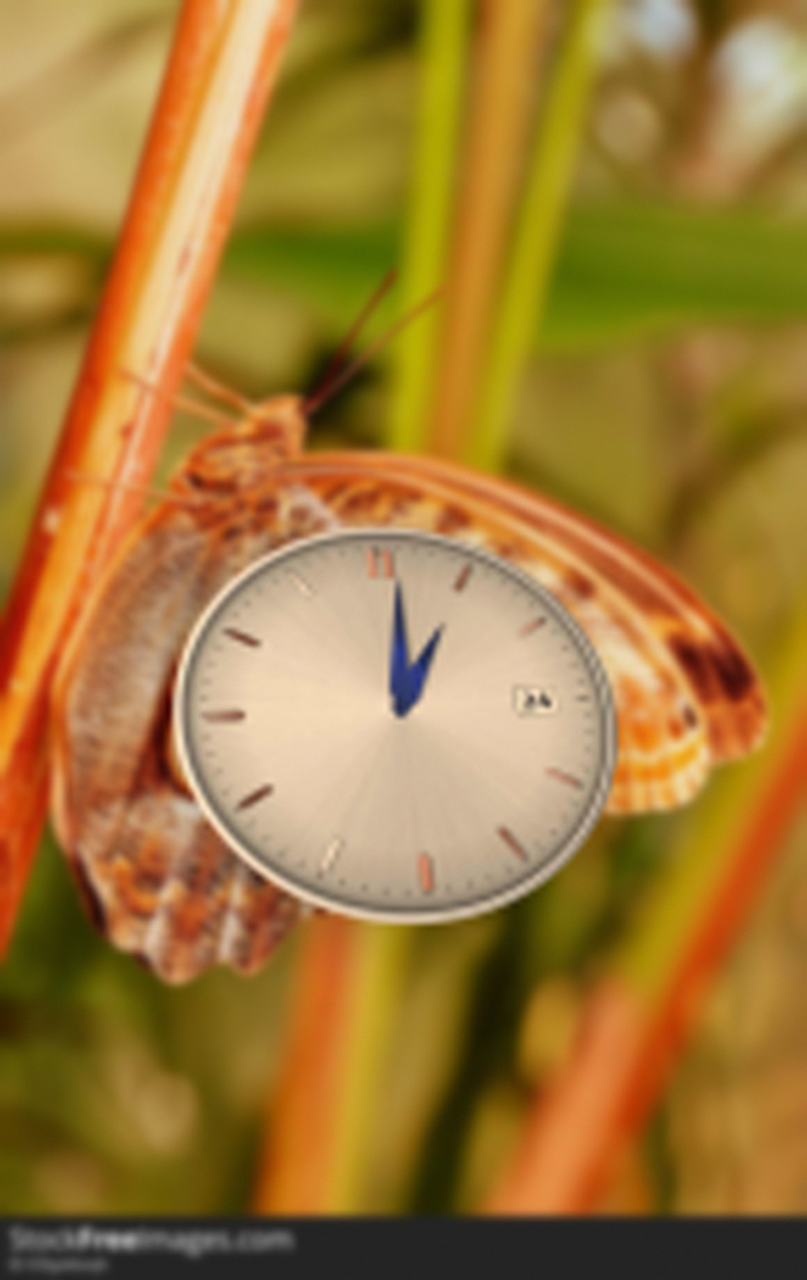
1:01
